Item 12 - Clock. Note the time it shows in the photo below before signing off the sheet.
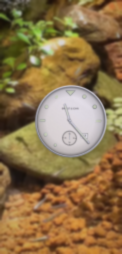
11:23
